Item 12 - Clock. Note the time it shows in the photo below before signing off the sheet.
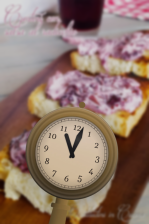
11:02
